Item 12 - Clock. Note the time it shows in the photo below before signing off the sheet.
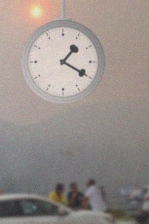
1:20
